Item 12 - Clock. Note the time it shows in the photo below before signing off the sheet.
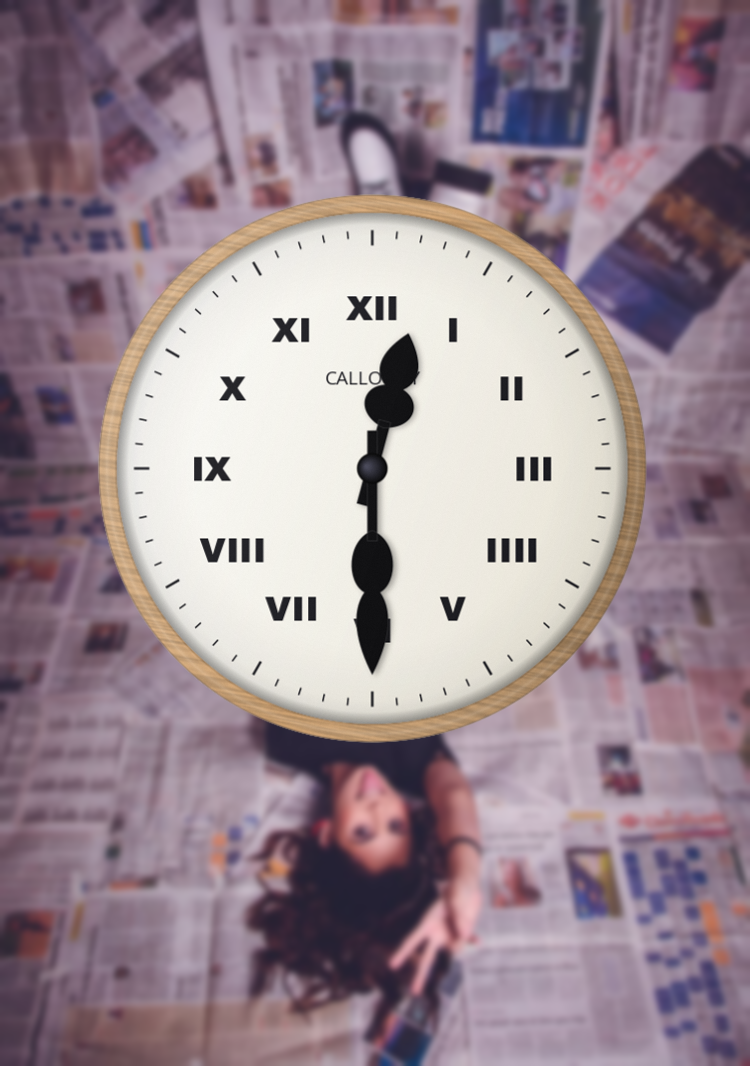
12:30
